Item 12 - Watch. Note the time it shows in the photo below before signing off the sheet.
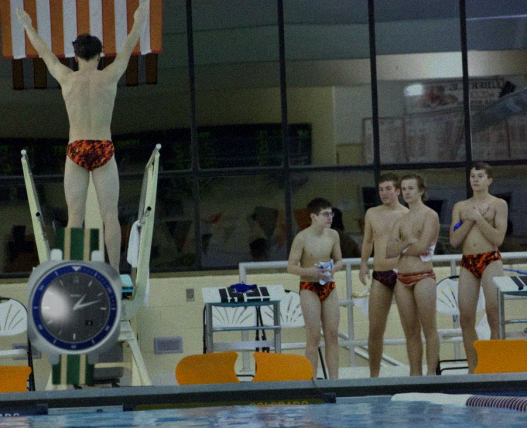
1:12
